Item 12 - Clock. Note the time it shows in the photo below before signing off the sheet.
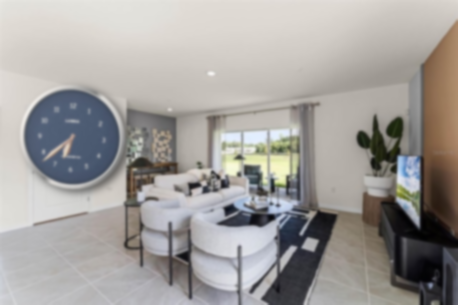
6:38
